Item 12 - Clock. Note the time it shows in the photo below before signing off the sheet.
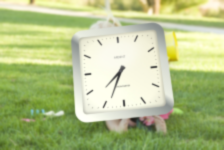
7:34
